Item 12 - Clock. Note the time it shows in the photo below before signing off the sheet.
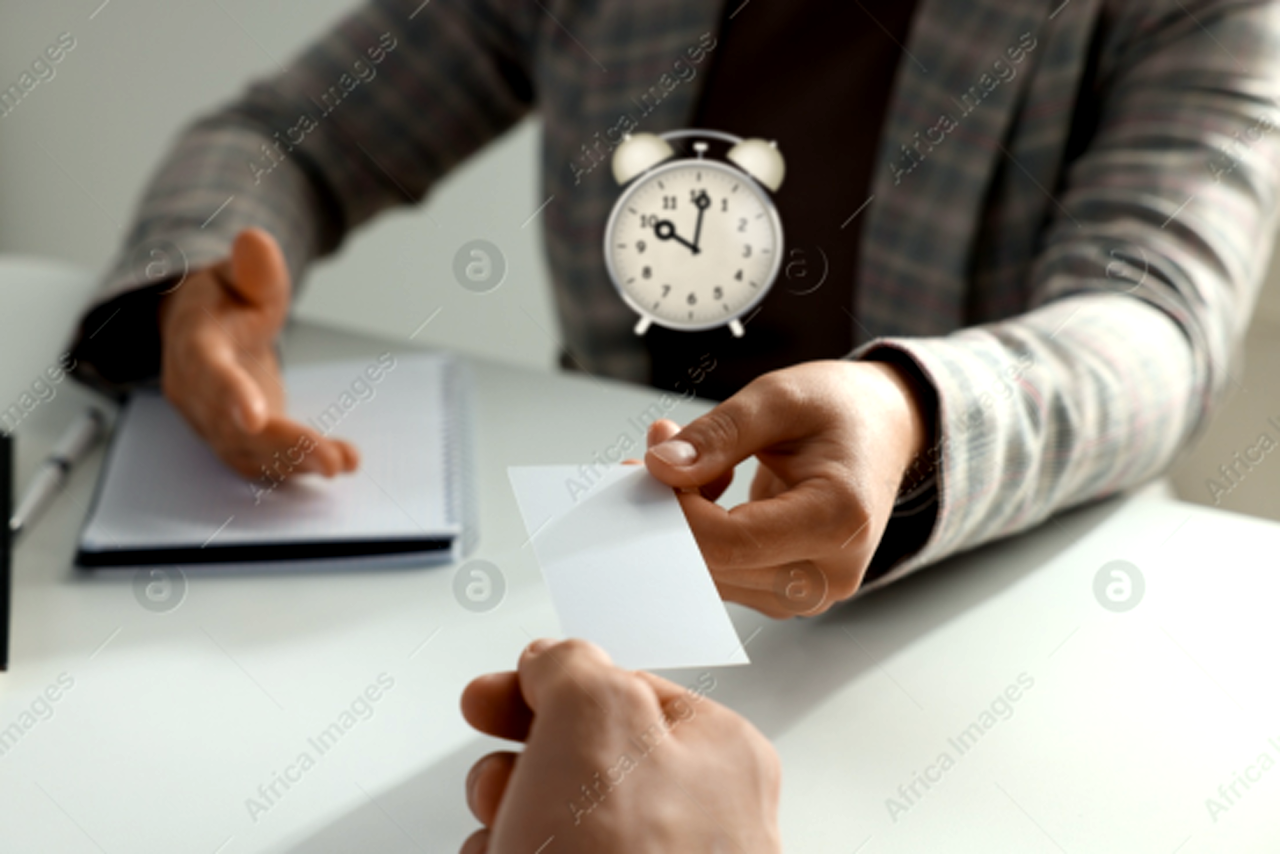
10:01
